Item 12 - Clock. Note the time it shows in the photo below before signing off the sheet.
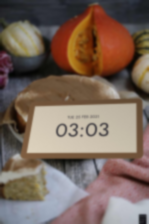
3:03
